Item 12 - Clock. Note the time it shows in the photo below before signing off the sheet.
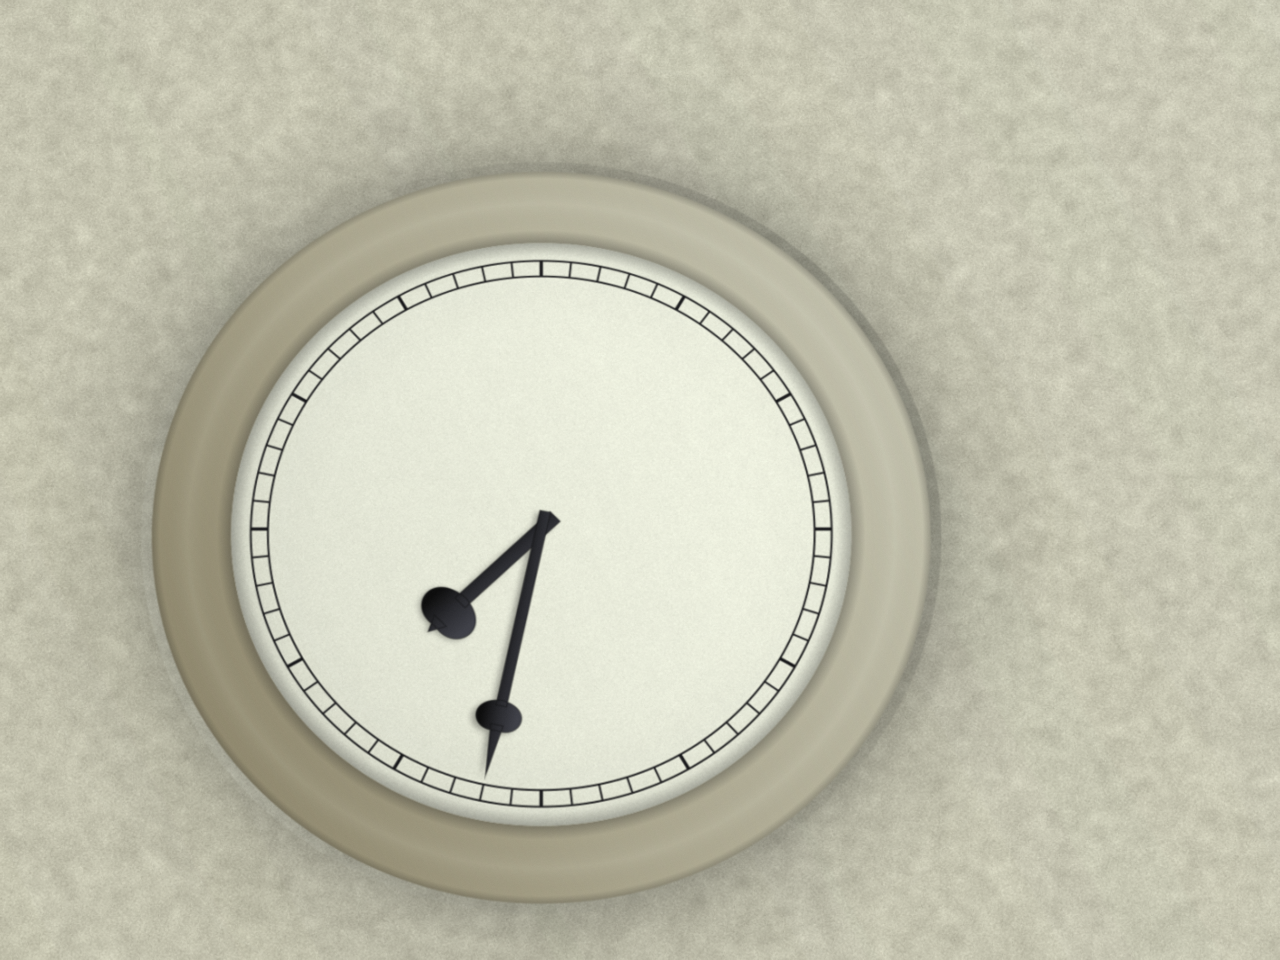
7:32
